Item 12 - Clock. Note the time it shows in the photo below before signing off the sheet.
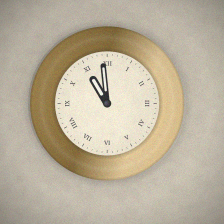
10:59
